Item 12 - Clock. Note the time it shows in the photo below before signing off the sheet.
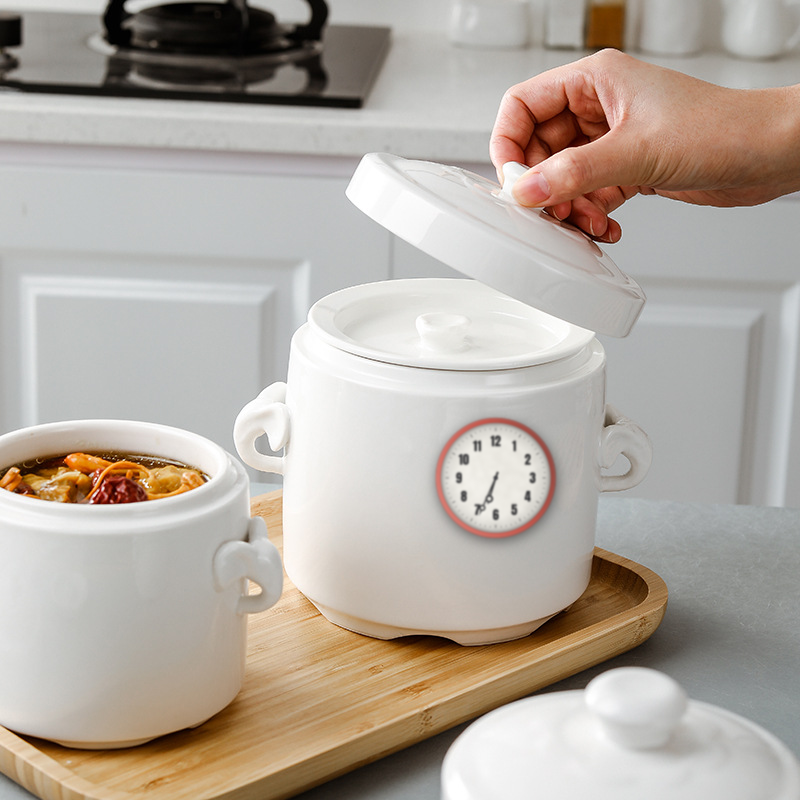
6:34
